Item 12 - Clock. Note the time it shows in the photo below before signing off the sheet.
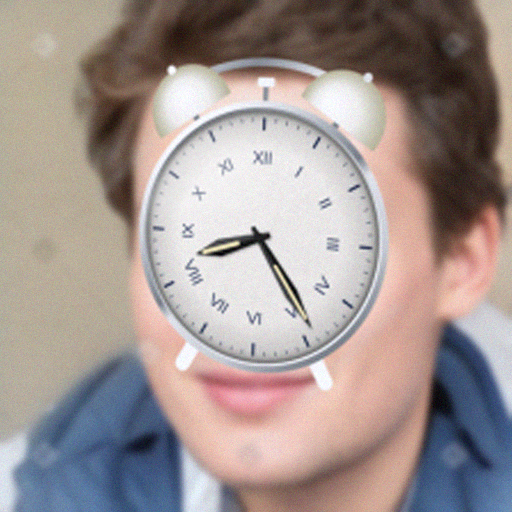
8:24
